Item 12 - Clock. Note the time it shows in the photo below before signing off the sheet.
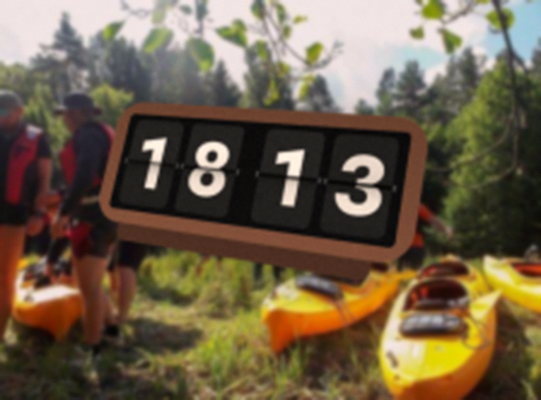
18:13
